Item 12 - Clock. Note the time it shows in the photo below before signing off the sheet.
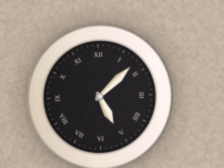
5:08
